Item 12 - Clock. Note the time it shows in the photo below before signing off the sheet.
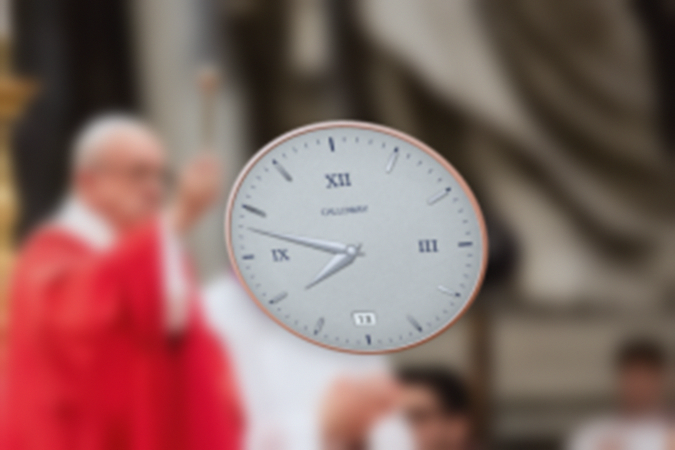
7:48
